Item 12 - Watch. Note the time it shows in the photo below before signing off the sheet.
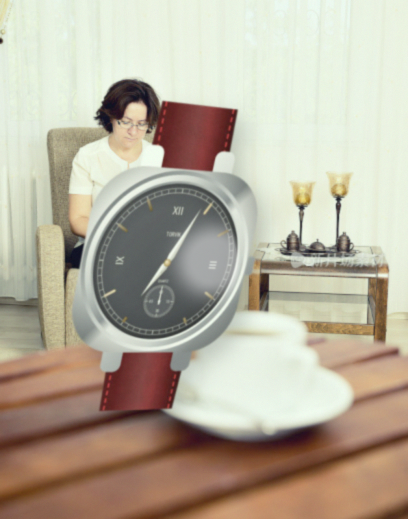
7:04
